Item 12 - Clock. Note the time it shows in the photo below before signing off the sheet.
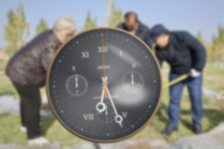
6:27
